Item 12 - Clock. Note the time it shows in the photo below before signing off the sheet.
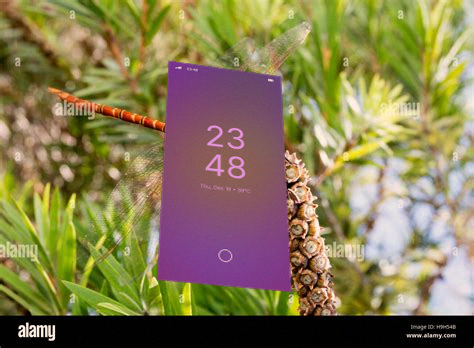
23:48
